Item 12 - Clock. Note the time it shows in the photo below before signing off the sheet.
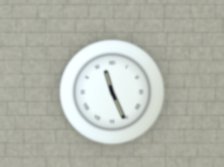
11:26
